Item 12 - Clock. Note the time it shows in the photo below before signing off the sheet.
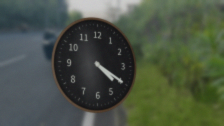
4:20
